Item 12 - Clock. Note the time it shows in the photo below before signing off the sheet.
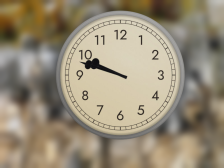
9:48
